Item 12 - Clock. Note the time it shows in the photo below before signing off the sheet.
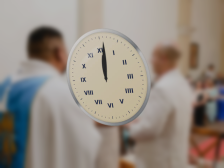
12:01
